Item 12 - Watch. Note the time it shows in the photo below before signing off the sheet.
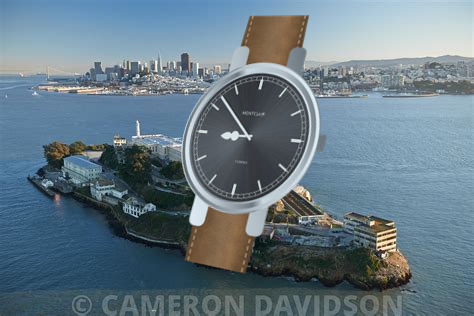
8:52
